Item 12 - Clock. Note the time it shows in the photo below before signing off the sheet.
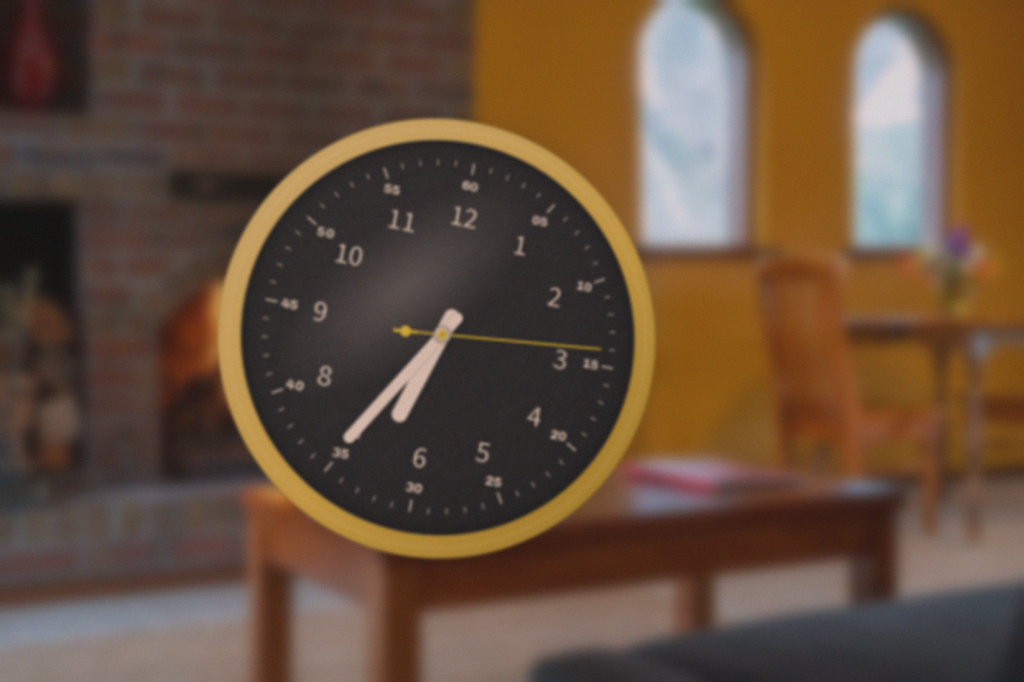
6:35:14
